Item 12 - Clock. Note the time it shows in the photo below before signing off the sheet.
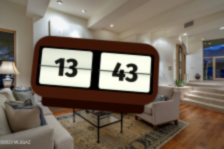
13:43
